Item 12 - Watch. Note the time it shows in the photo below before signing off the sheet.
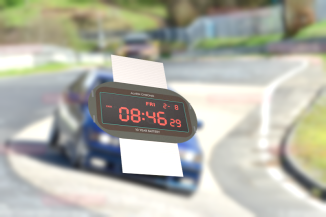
8:46:29
